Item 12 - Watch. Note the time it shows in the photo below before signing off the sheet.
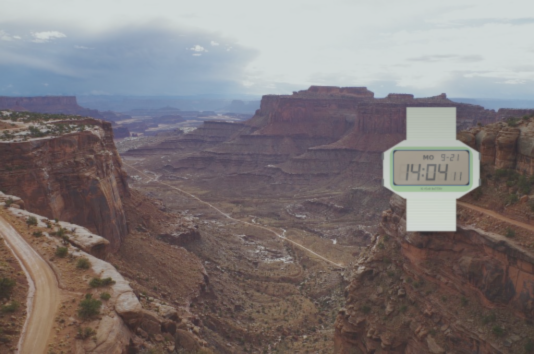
14:04
